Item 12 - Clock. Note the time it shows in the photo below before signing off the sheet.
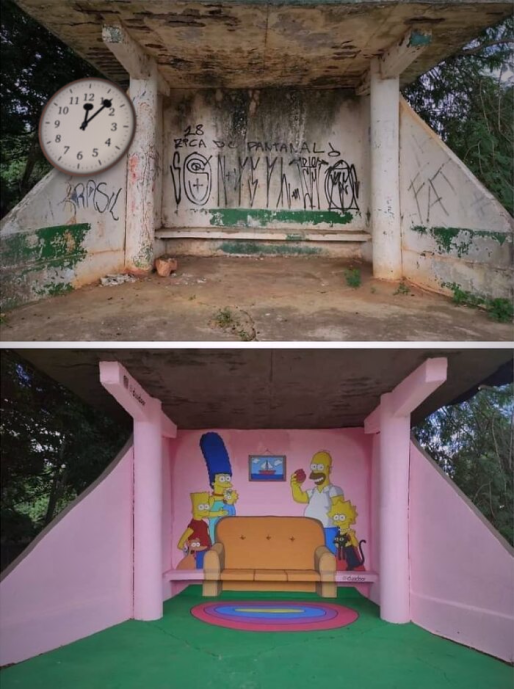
12:07
